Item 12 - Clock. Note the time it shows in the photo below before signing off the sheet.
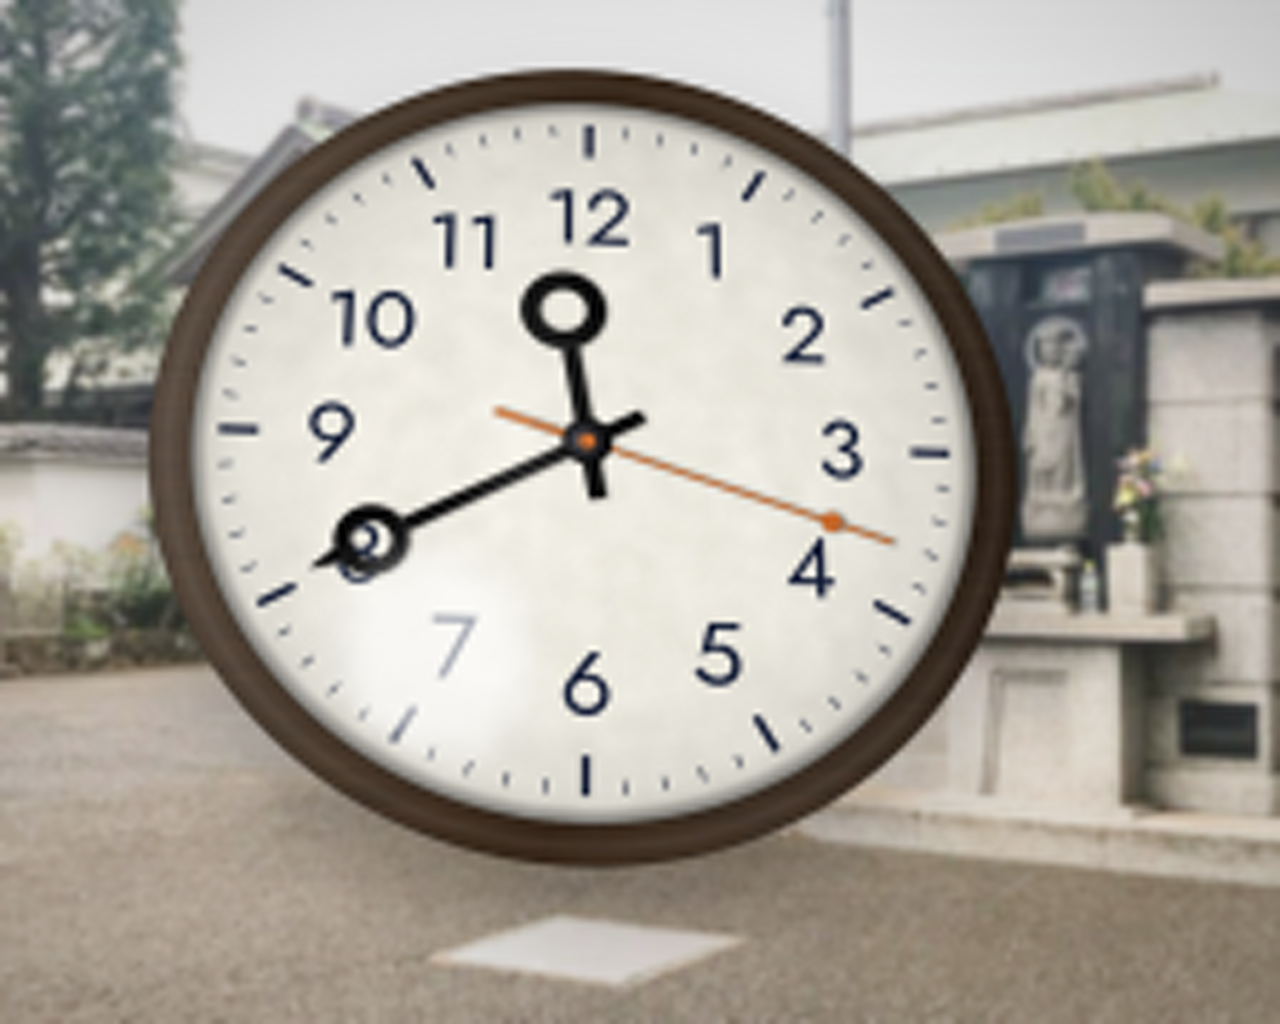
11:40:18
